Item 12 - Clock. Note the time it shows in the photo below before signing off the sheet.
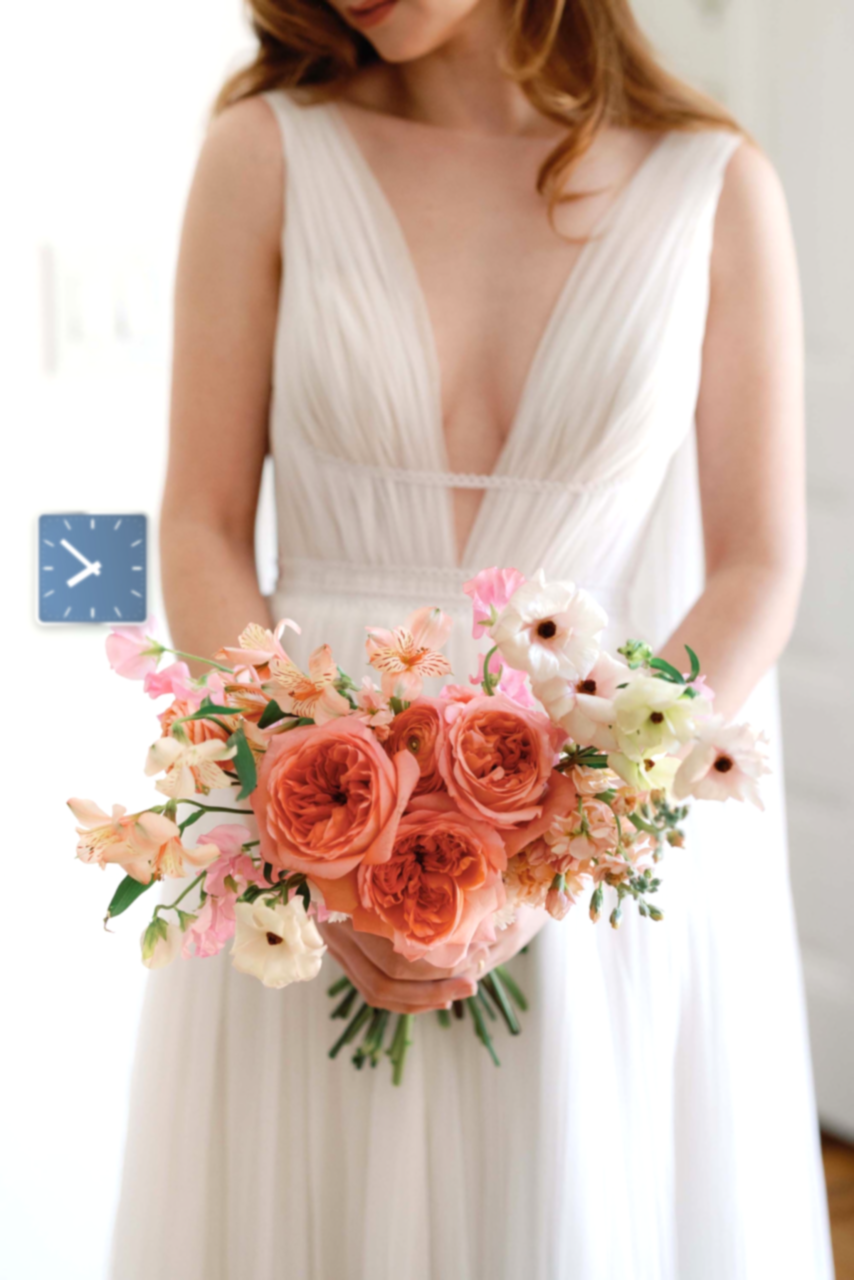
7:52
